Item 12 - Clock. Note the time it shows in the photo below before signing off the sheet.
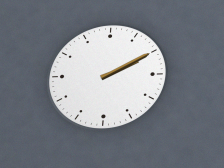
2:10
